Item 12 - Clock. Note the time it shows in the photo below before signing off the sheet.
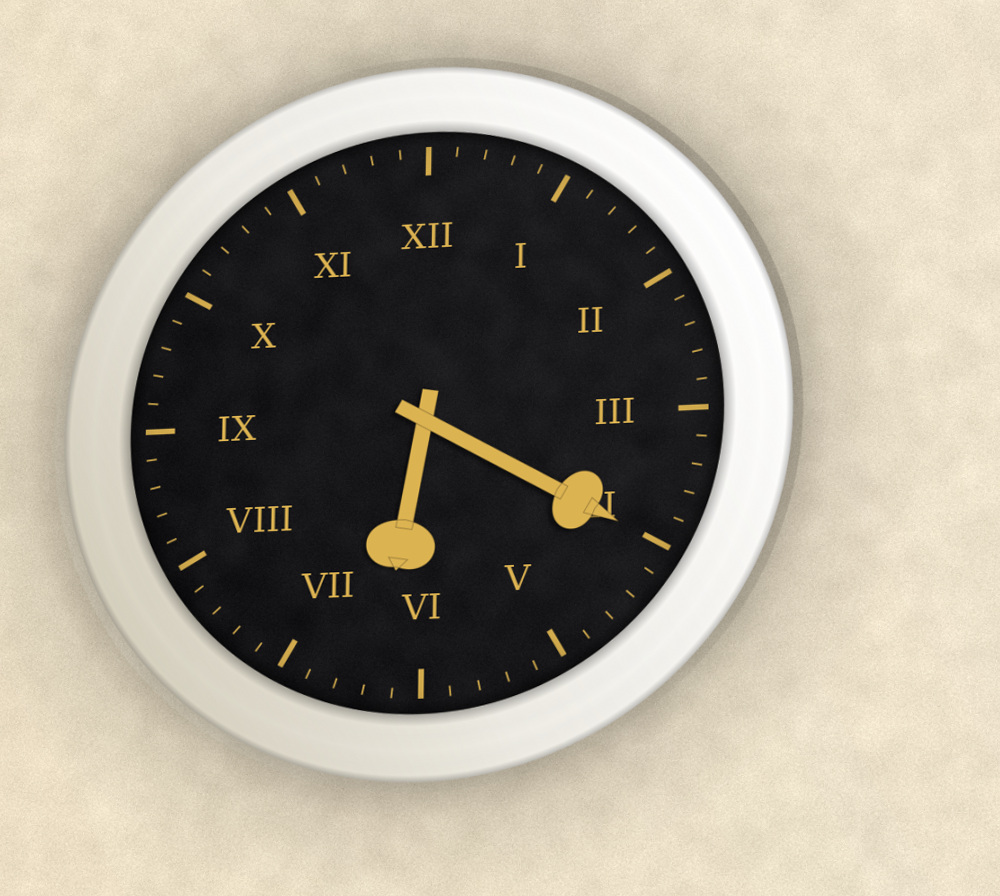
6:20
